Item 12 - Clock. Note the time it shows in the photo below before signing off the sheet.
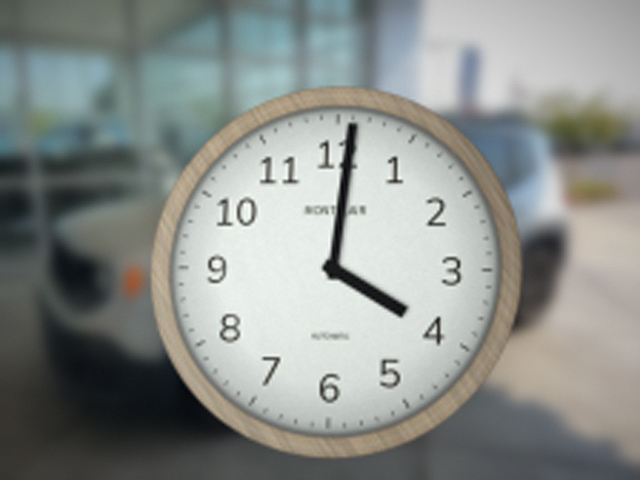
4:01
